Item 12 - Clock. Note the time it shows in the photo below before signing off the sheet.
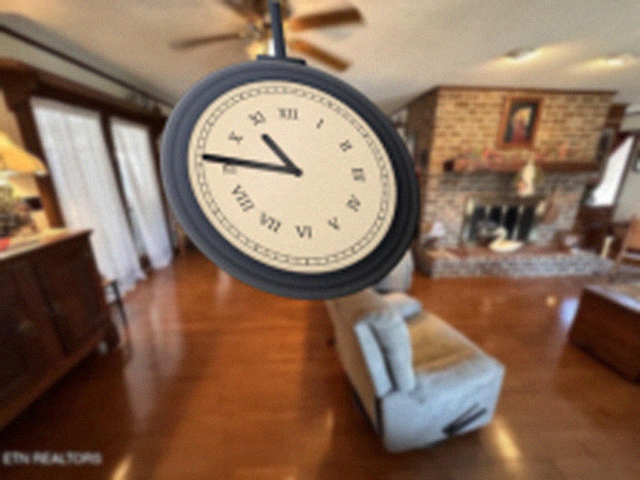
10:46
